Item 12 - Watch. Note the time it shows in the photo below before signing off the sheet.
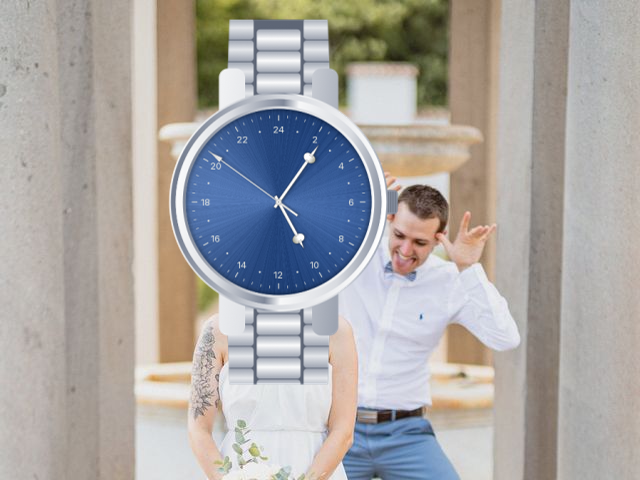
10:05:51
